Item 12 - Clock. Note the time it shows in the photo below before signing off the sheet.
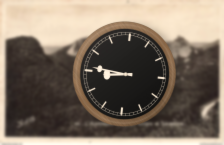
8:46
